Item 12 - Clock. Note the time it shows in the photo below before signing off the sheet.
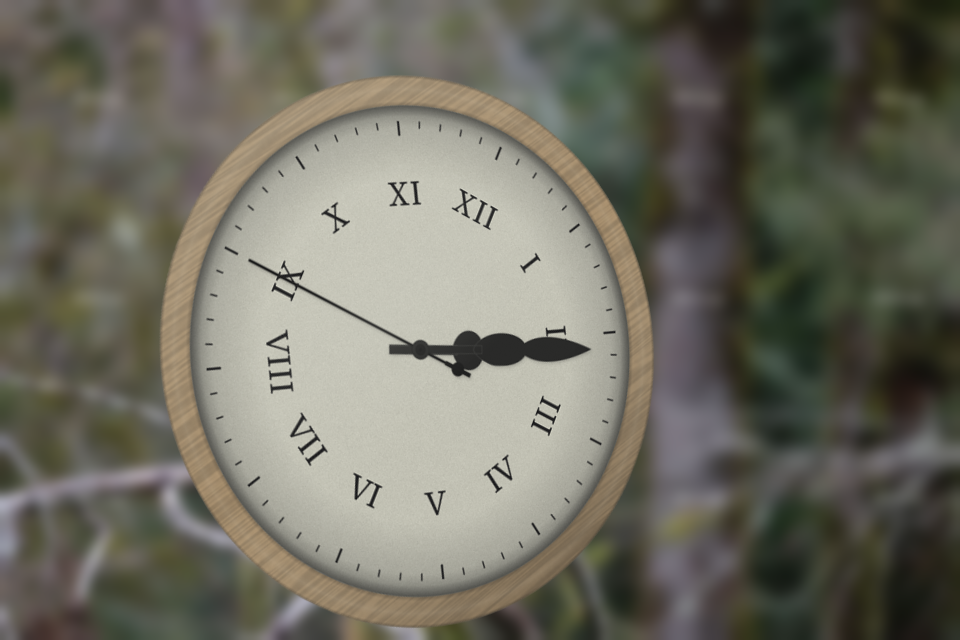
2:10:45
